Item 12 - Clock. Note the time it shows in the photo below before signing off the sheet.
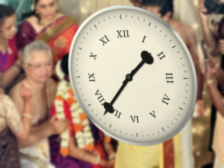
1:37
